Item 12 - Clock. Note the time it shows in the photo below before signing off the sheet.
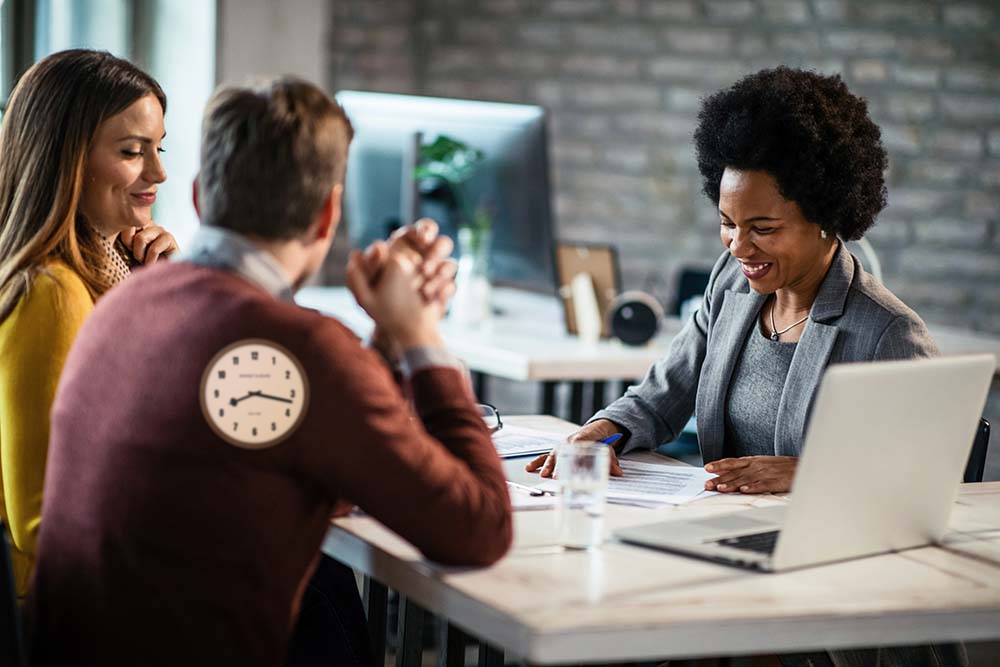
8:17
